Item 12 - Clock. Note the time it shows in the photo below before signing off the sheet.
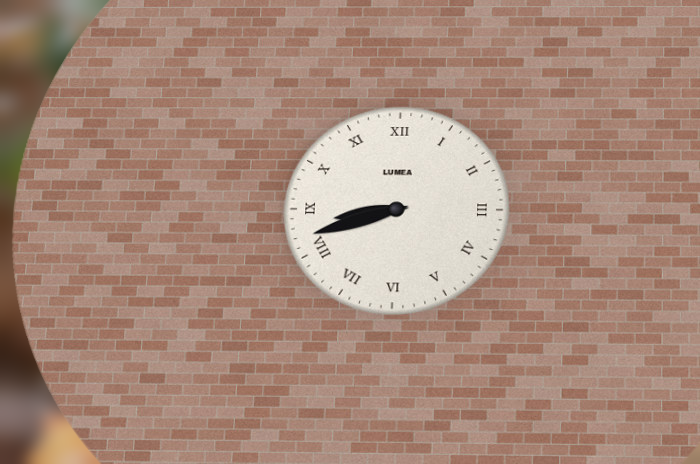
8:42
